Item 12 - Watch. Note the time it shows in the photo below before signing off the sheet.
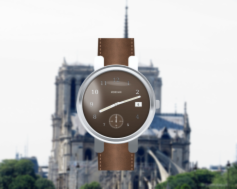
8:12
